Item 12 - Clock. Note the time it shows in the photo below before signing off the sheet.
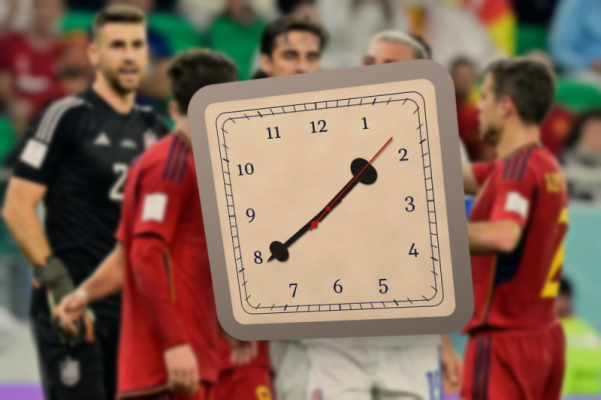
1:39:08
